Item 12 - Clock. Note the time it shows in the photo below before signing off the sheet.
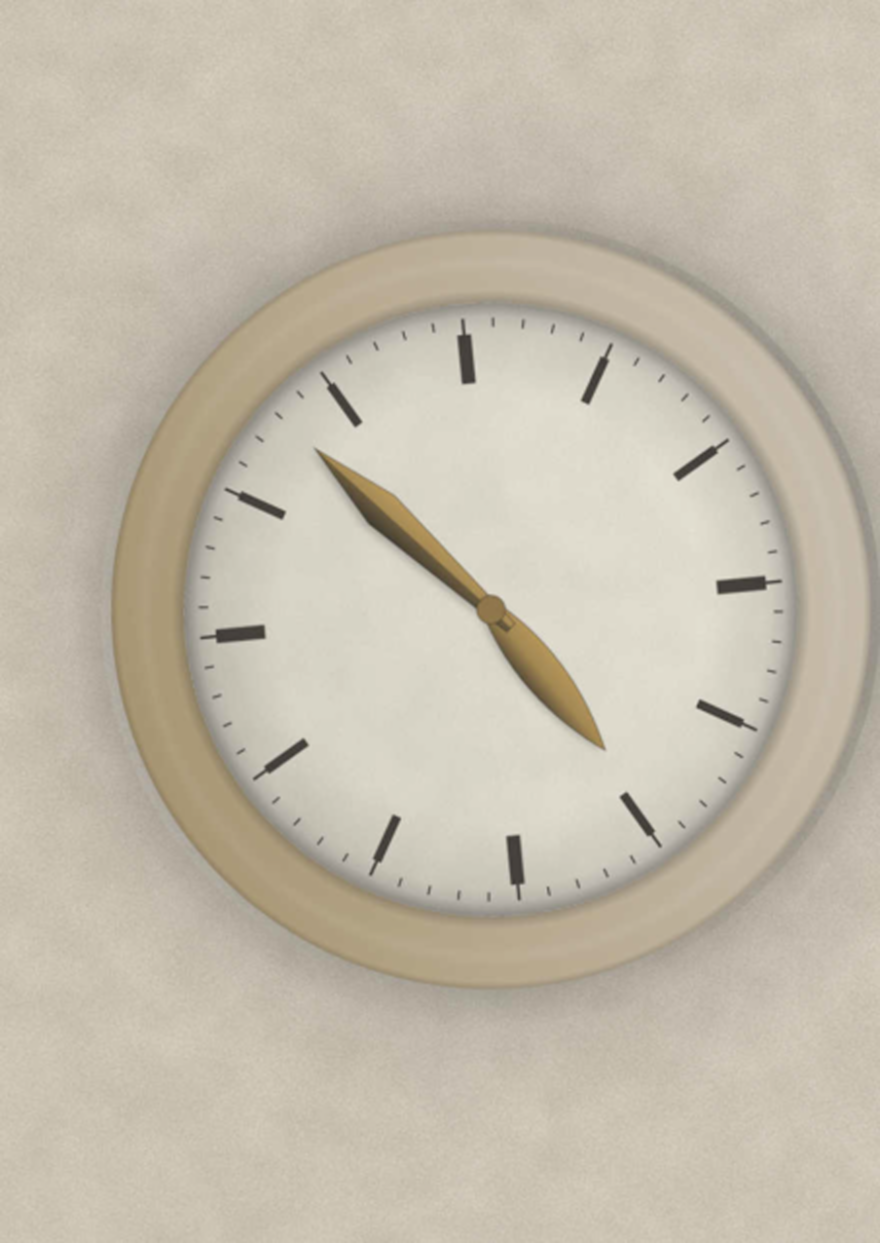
4:53
